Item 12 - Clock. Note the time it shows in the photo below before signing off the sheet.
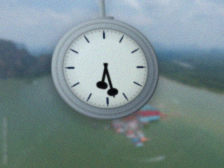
6:28
